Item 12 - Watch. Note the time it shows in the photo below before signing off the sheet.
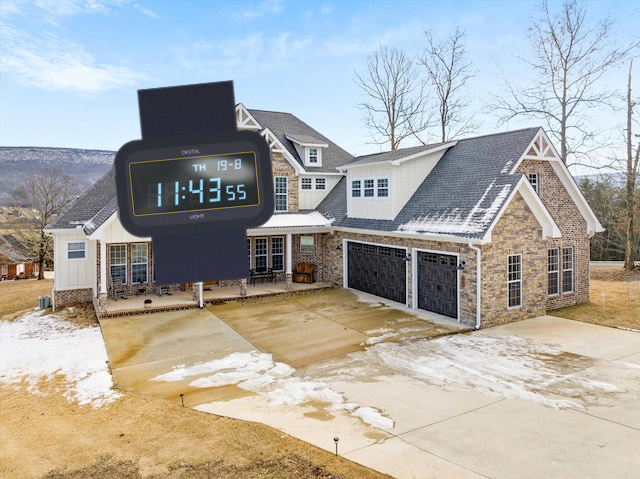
11:43:55
